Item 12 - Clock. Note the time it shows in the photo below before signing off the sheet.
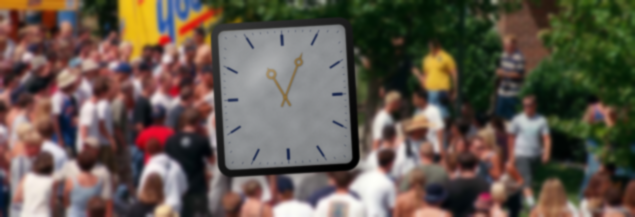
11:04
